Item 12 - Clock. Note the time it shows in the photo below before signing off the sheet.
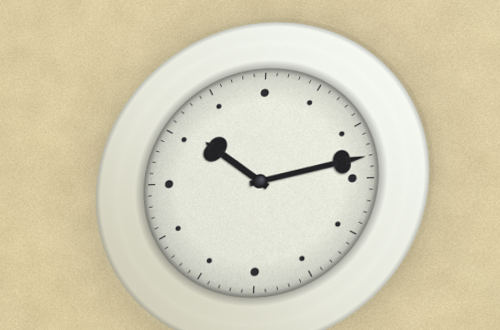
10:13
